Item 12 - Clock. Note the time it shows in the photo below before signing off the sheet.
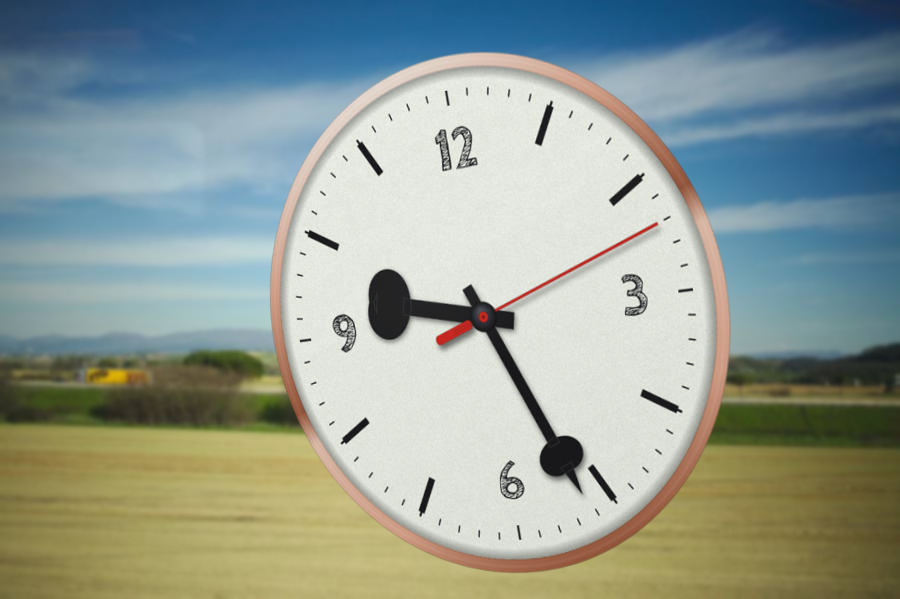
9:26:12
